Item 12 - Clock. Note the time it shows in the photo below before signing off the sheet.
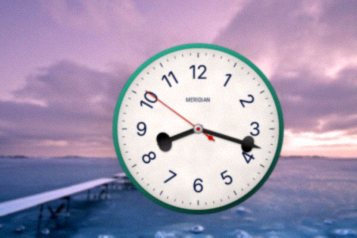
8:17:51
